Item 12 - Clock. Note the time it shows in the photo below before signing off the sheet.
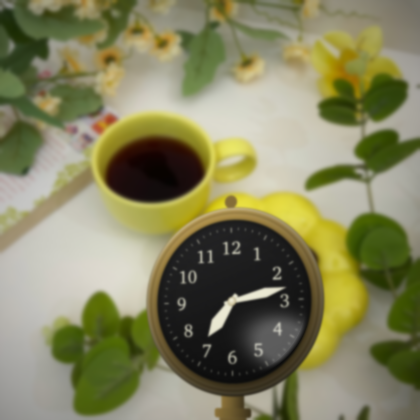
7:13
